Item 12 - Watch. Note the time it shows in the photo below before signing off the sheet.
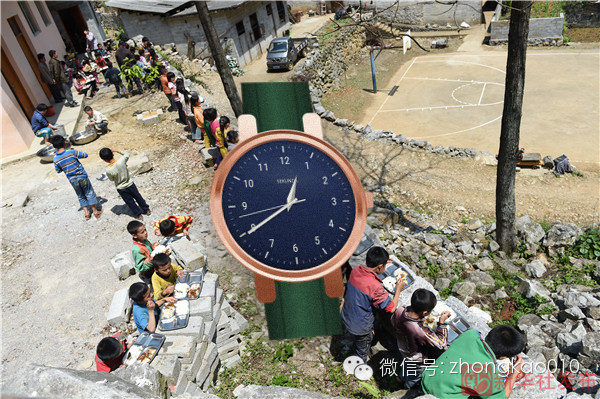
12:39:43
